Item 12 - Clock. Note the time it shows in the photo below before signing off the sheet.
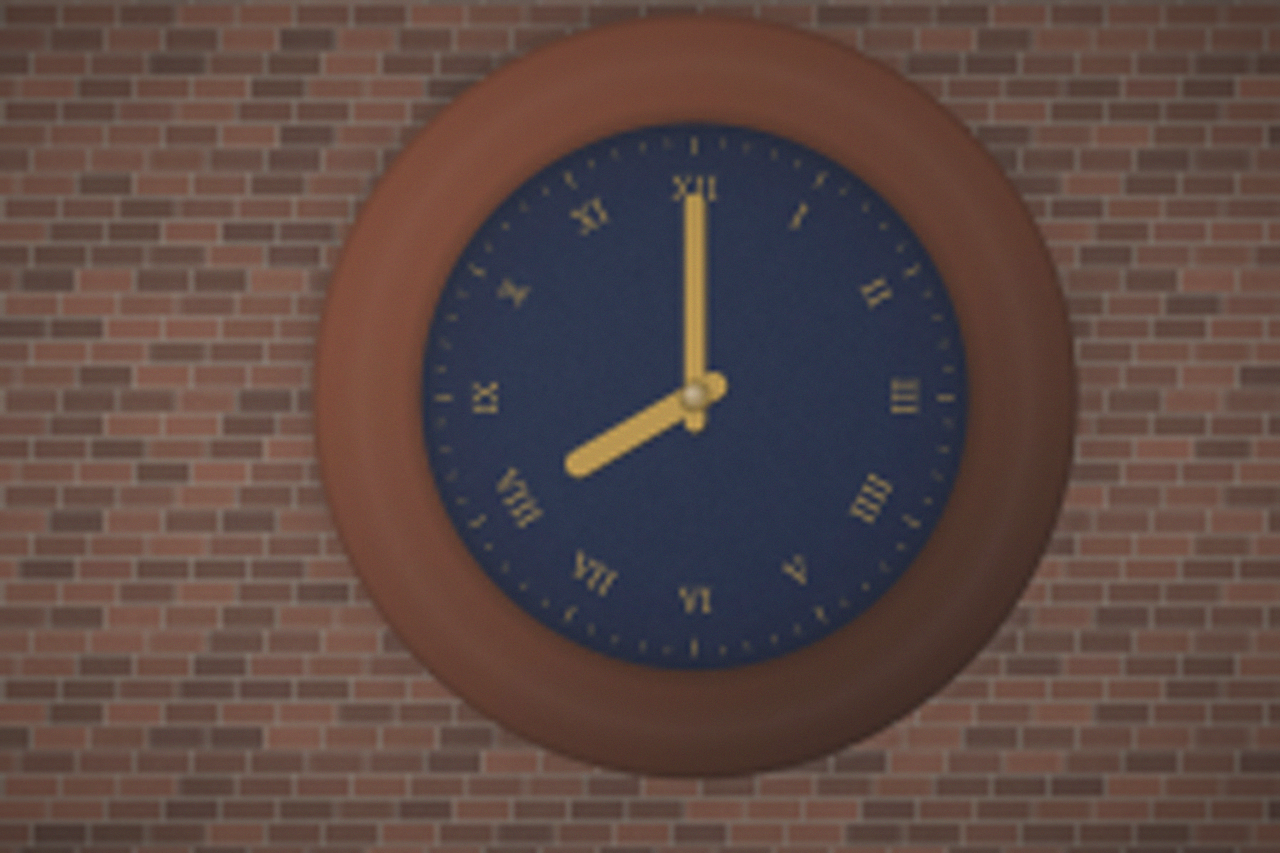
8:00
